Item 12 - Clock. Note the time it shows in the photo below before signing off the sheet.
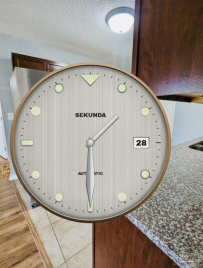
1:30
